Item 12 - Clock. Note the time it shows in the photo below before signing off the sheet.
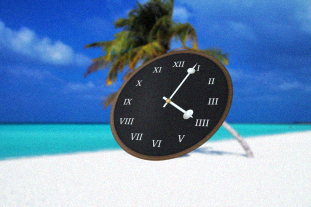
4:04
